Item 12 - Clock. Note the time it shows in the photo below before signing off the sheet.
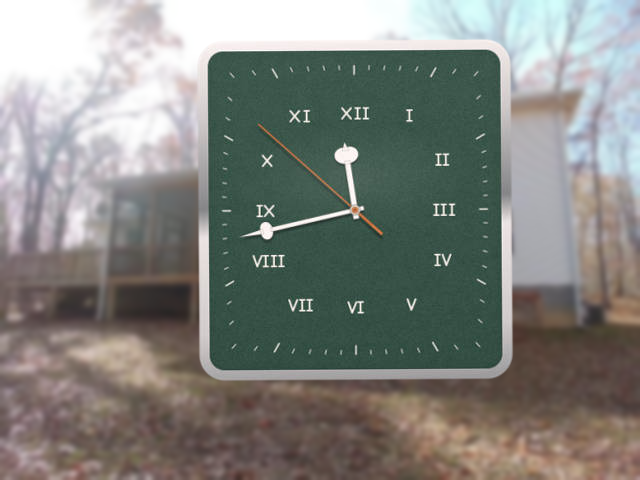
11:42:52
